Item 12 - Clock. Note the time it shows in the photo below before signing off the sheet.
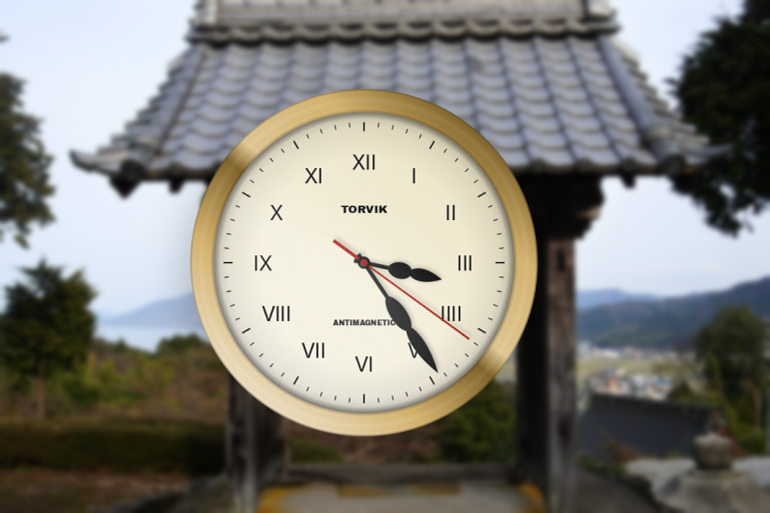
3:24:21
